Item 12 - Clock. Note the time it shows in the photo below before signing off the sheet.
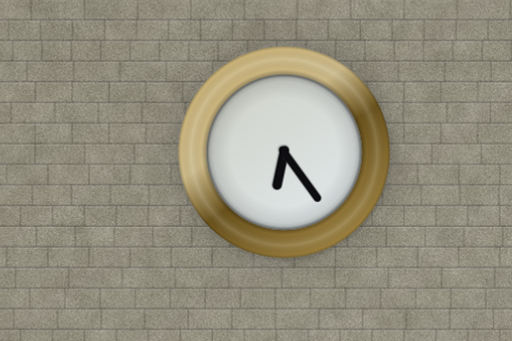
6:24
